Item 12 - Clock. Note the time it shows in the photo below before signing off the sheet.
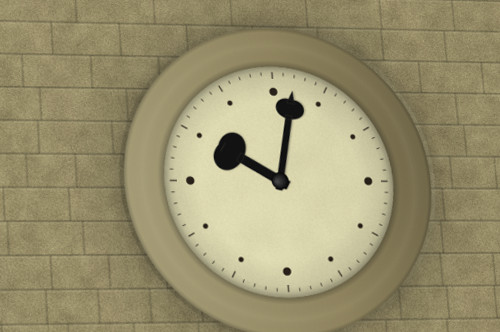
10:02
